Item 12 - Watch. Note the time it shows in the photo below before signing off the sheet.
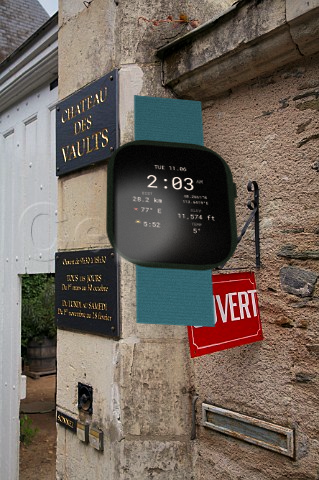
2:03
